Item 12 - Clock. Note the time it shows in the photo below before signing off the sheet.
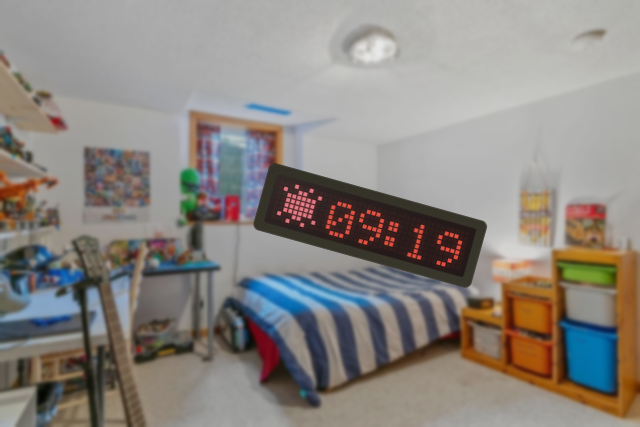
9:19
